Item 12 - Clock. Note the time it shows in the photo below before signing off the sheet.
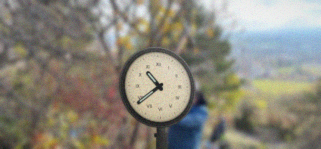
10:39
